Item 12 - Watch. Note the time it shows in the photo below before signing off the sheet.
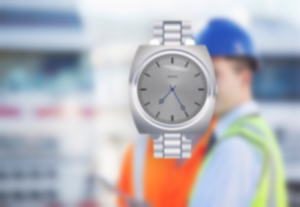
7:25
